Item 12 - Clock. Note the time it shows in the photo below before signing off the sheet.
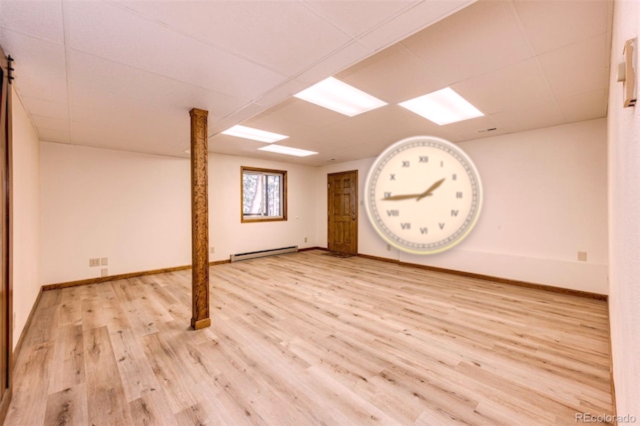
1:44
